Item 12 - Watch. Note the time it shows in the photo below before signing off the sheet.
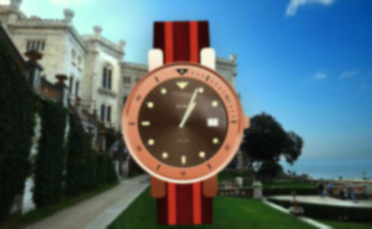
1:04
